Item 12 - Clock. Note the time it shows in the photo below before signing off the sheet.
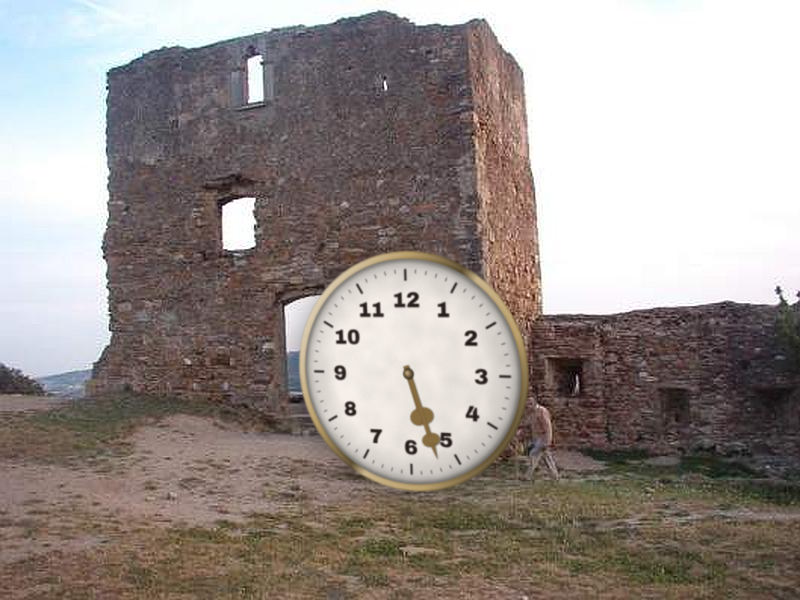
5:27
